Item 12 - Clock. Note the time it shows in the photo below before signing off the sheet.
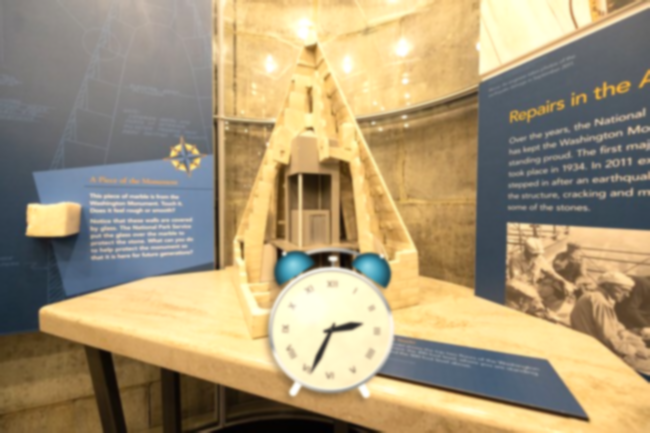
2:34
